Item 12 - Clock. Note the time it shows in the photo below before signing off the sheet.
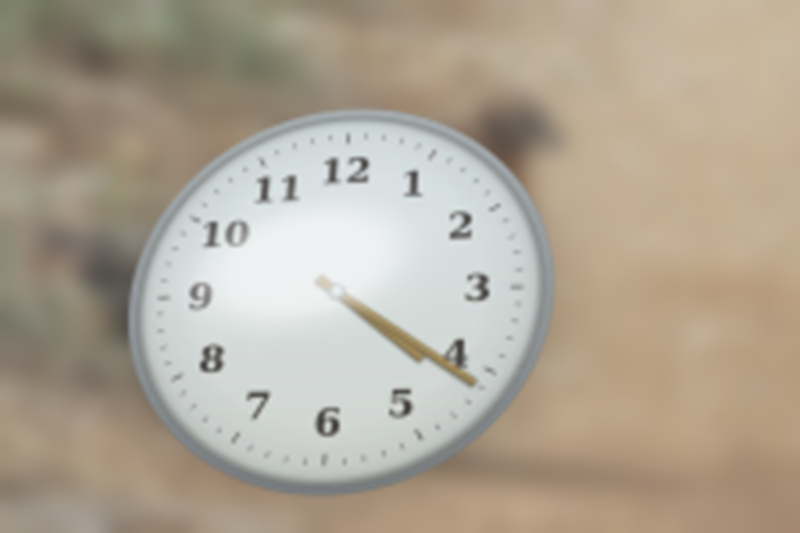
4:21
